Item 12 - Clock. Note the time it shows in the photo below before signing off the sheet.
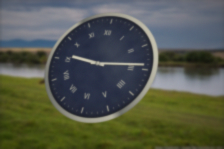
9:14
